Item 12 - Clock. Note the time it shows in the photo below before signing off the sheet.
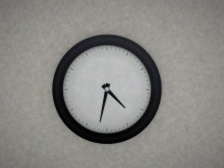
4:32
